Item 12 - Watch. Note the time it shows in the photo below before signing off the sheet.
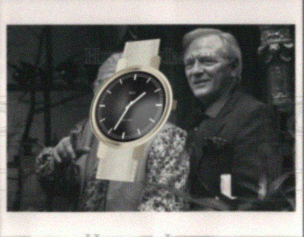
1:34
